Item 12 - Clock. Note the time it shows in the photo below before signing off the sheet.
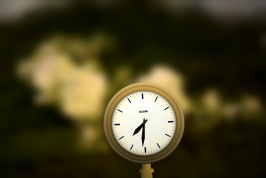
7:31
